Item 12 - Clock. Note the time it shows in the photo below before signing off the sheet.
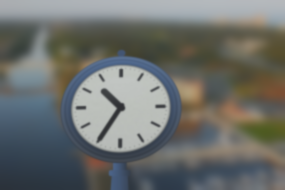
10:35
